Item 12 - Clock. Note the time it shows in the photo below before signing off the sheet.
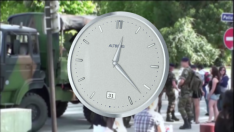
12:22
